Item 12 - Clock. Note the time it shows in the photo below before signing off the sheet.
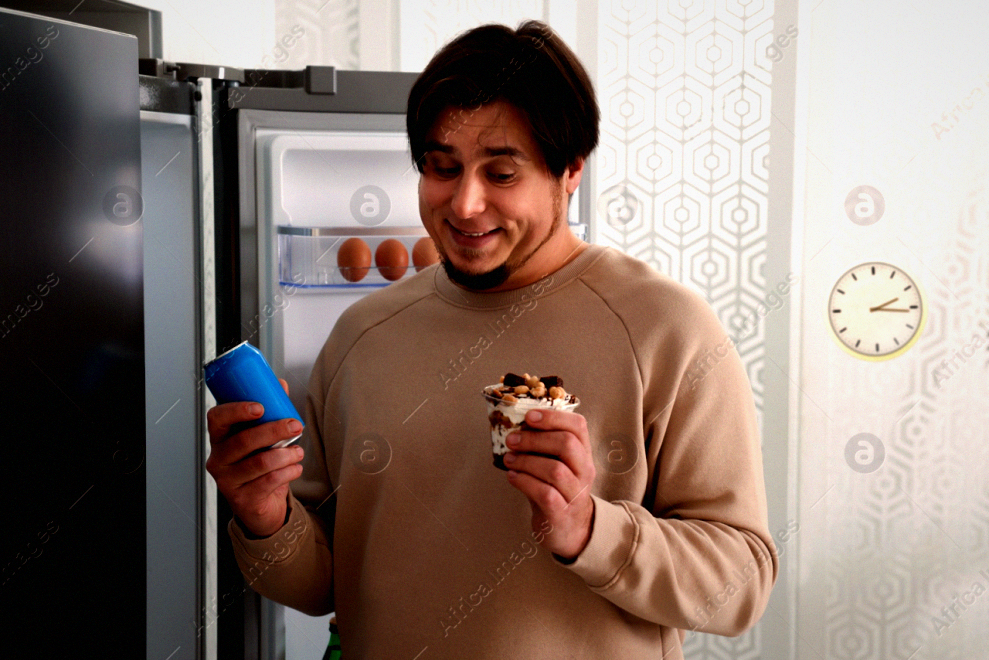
2:16
